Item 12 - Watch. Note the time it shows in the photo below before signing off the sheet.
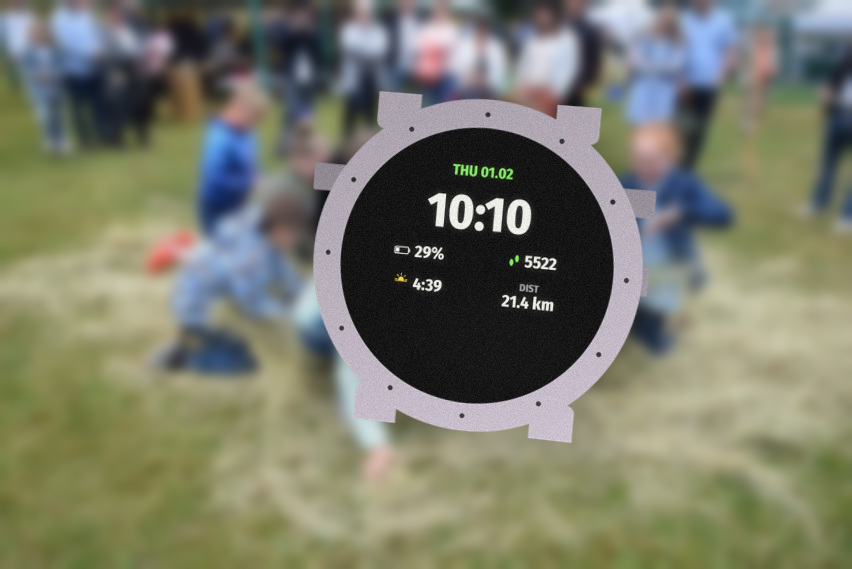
10:10
